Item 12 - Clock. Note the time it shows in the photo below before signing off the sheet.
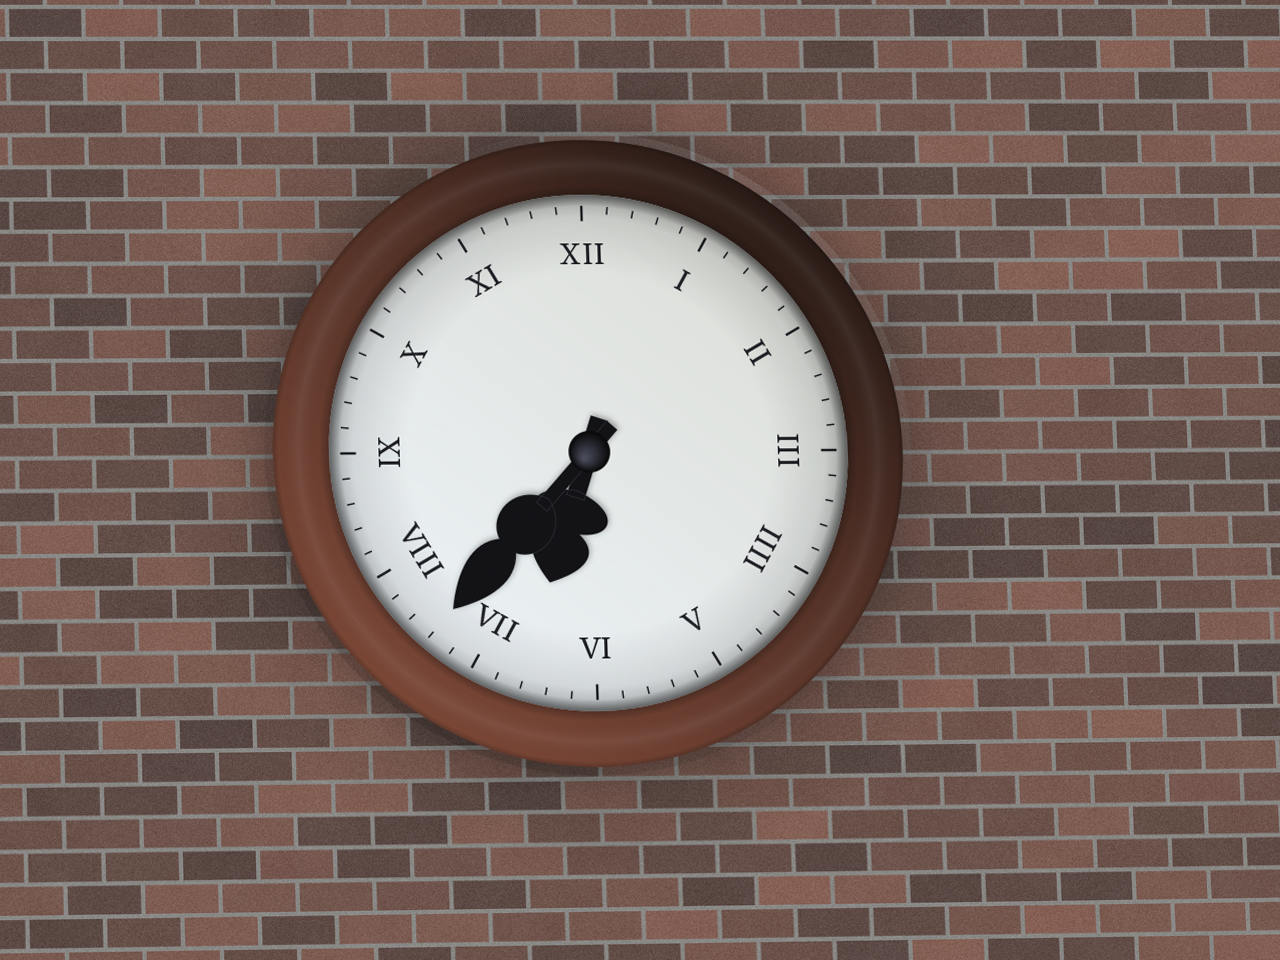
6:37
